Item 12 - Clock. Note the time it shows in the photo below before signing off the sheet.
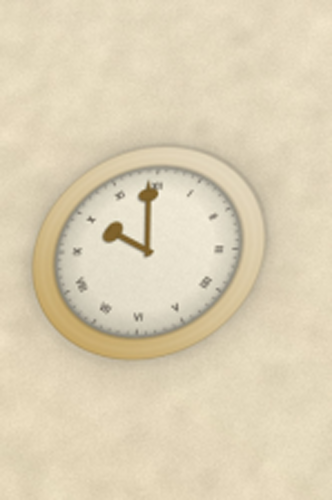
9:59
